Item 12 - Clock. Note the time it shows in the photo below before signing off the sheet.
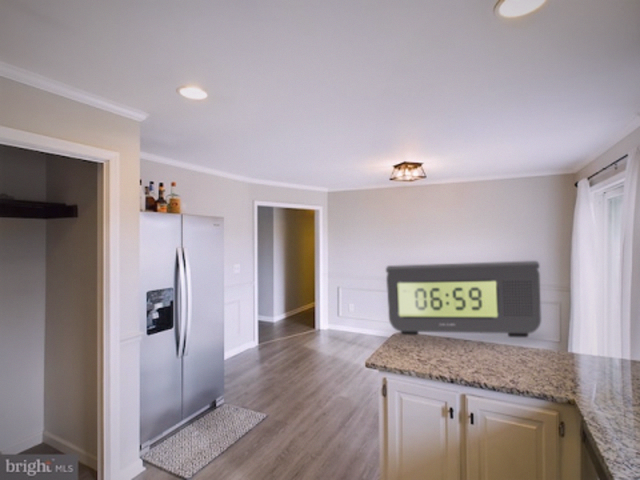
6:59
